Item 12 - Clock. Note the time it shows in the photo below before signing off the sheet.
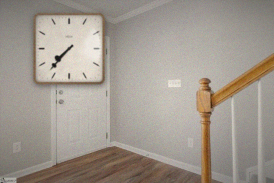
7:37
